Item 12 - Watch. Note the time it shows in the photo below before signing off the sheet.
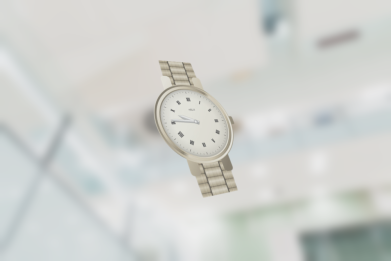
9:46
